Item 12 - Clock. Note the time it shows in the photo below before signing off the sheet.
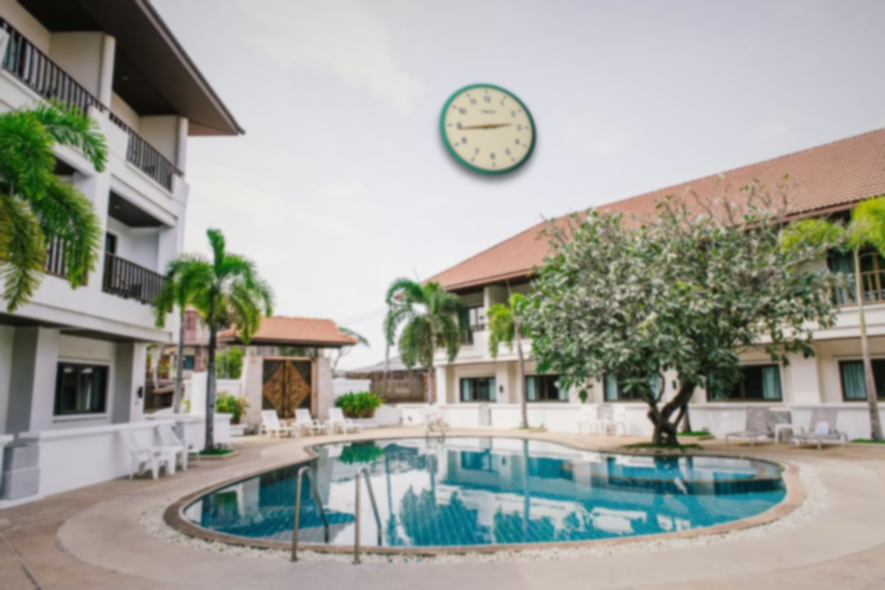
2:44
